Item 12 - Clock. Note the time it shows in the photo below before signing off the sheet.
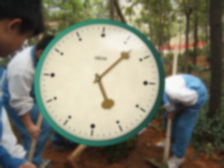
5:07
